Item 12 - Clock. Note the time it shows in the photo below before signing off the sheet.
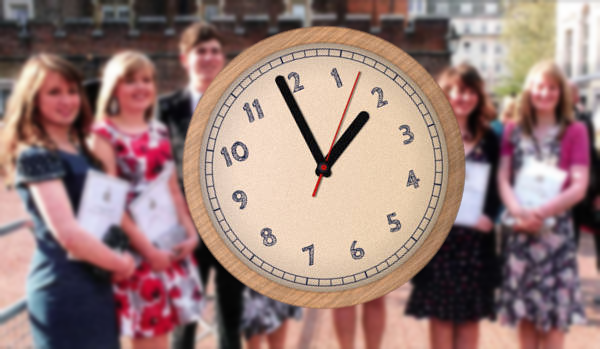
1:59:07
